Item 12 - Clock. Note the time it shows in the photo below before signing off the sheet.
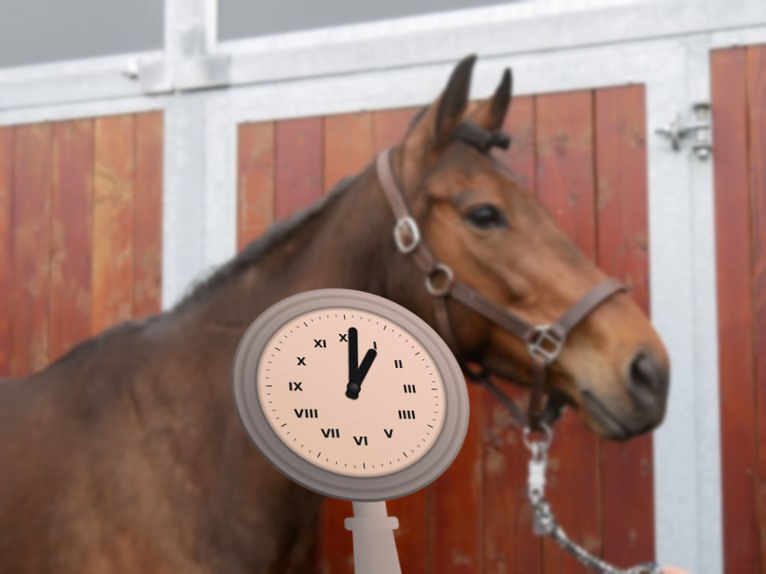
1:01
